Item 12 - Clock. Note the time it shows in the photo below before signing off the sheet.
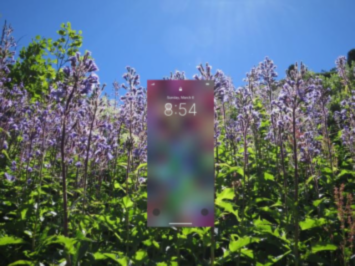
8:54
